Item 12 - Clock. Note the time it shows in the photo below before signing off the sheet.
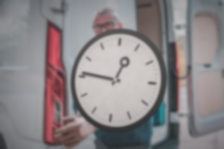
12:46
